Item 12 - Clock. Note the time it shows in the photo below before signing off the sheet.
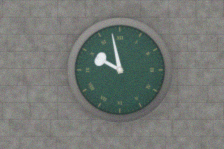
9:58
